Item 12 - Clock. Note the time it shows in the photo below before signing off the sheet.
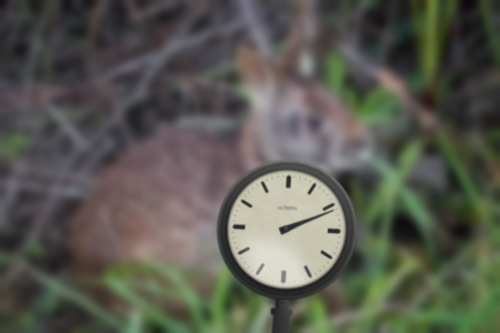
2:11
